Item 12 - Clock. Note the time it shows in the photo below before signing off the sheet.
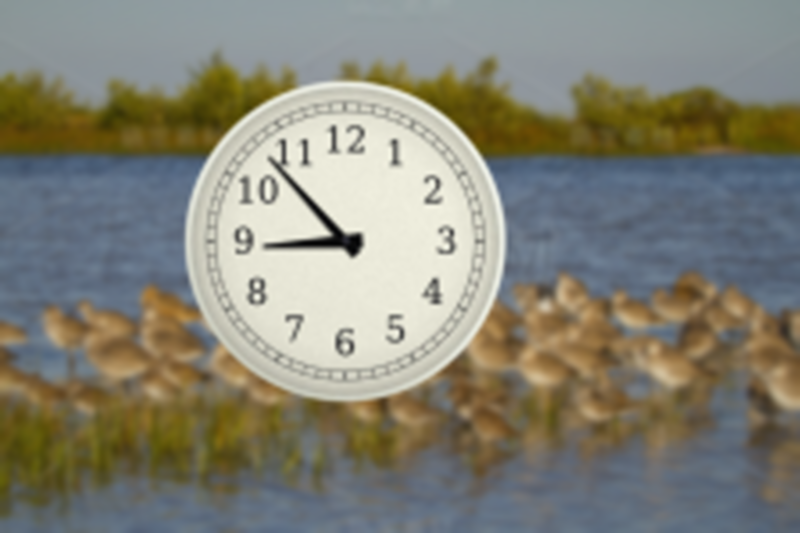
8:53
